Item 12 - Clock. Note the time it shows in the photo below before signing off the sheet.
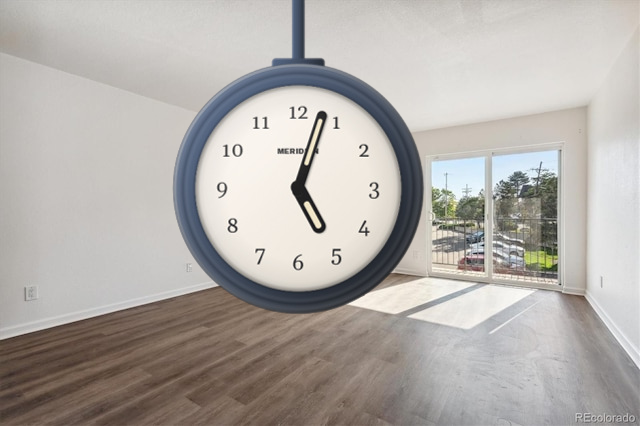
5:03
